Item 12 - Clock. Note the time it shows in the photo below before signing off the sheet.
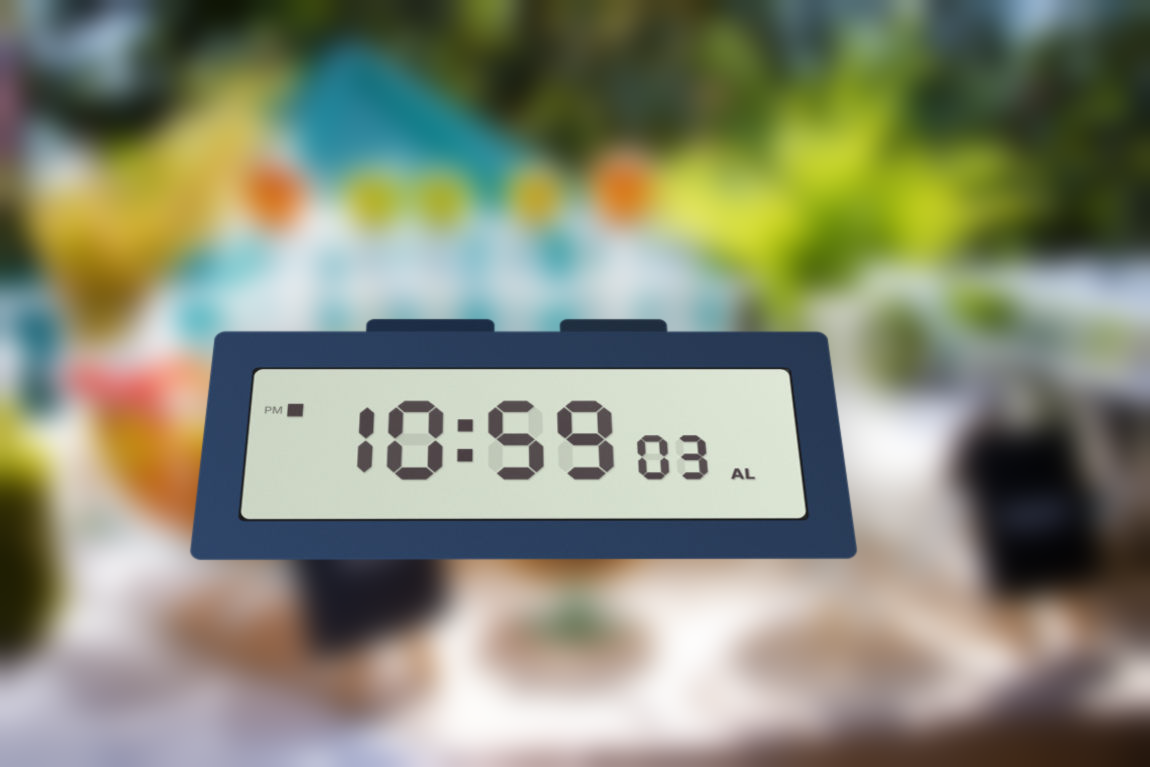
10:59:03
